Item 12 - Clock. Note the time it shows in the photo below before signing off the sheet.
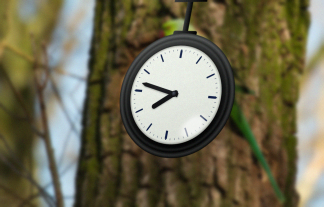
7:47
